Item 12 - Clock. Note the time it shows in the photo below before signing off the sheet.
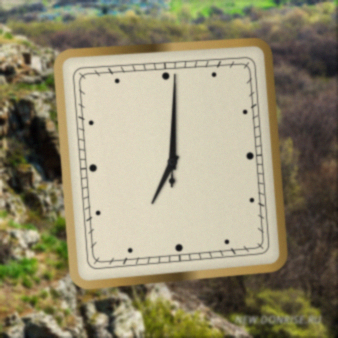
7:01:01
